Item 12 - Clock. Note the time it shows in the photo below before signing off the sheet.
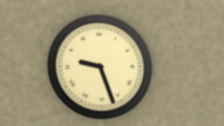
9:27
